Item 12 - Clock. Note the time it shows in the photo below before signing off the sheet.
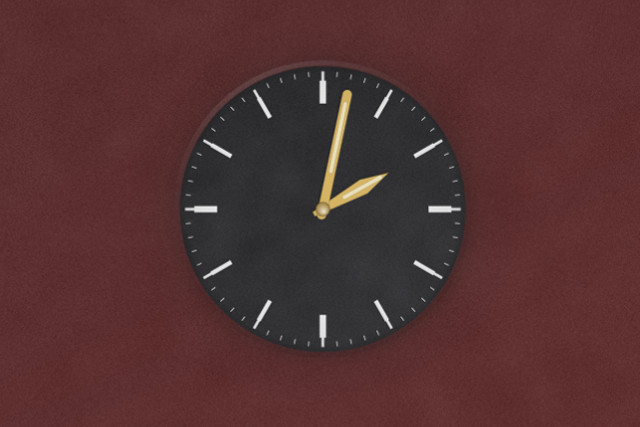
2:02
